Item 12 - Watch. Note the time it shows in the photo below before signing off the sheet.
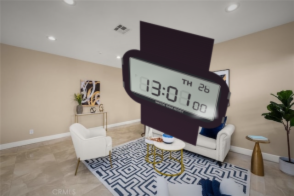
13:01:00
